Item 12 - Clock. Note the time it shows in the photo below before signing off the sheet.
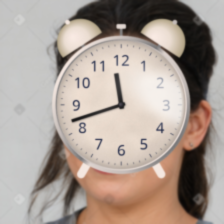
11:42
